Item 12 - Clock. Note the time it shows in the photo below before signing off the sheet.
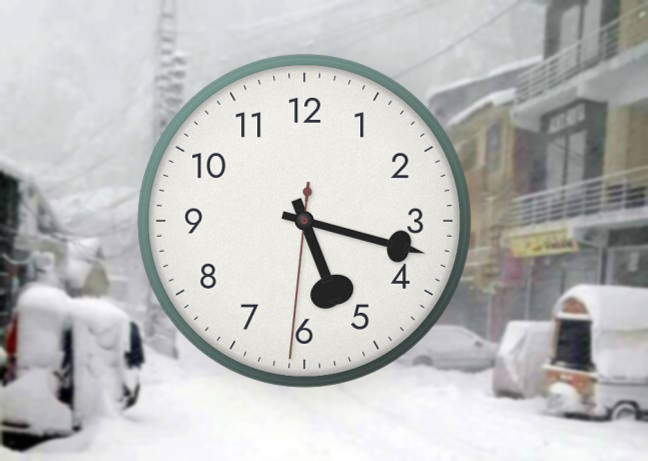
5:17:31
